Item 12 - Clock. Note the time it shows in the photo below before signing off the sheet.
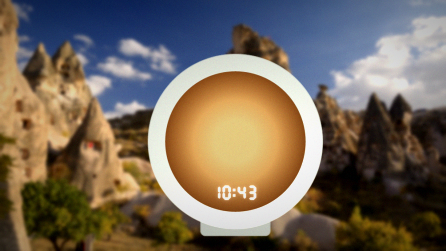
10:43
